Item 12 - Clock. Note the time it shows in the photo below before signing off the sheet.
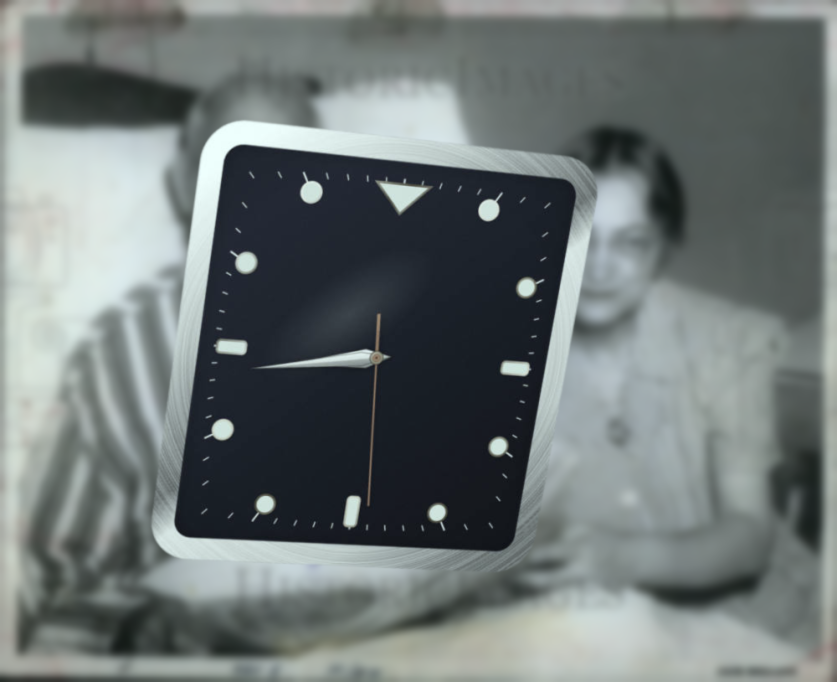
8:43:29
